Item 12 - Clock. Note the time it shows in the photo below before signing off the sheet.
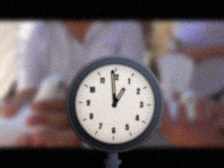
12:59
